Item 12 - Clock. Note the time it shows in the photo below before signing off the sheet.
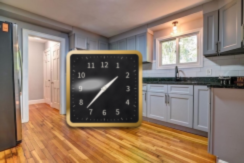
1:37
